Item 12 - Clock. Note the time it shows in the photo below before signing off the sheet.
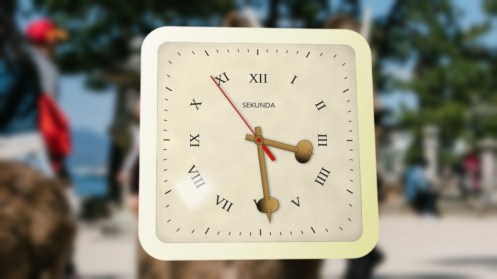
3:28:54
